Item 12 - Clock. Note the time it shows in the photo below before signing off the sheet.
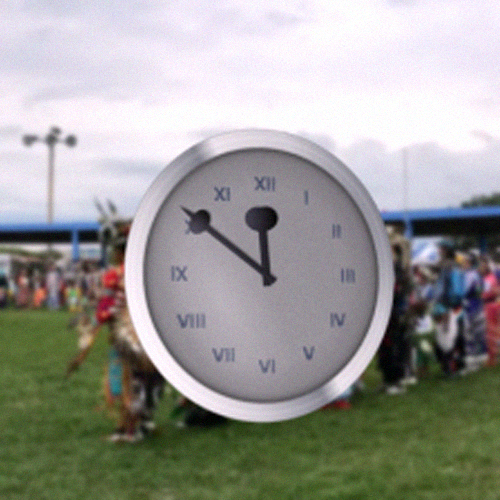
11:51
